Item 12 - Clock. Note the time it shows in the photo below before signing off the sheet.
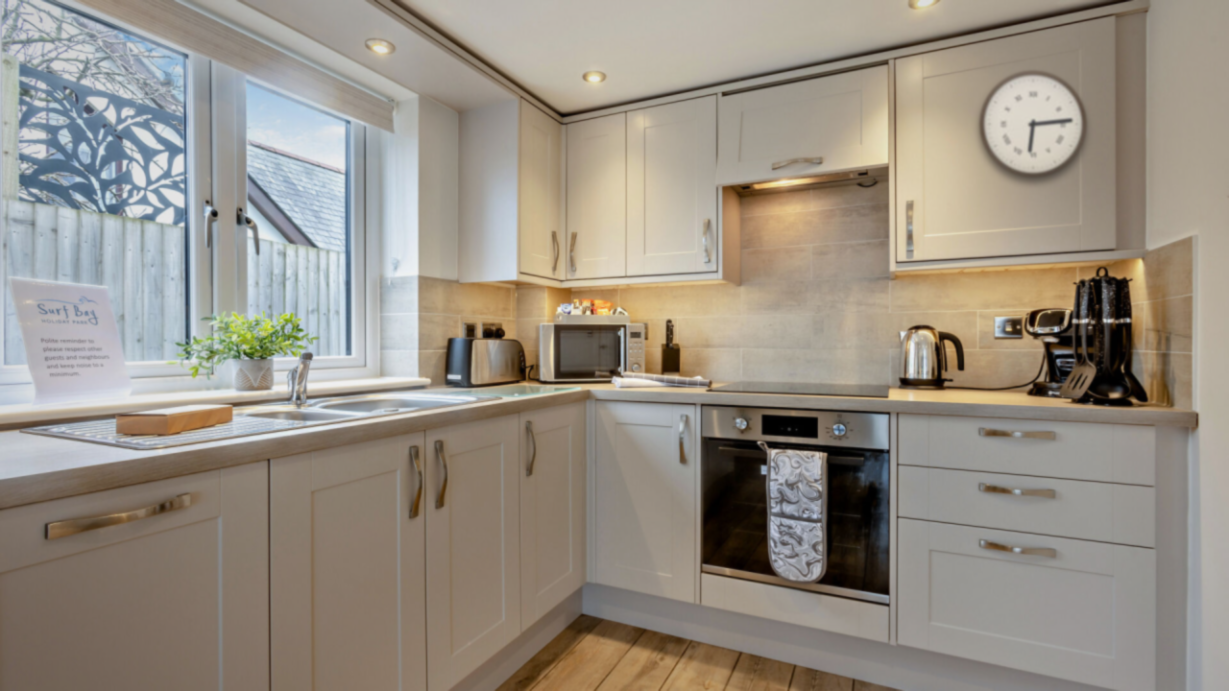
6:14
